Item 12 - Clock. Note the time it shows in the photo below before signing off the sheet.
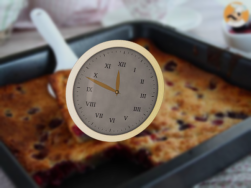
11:48
